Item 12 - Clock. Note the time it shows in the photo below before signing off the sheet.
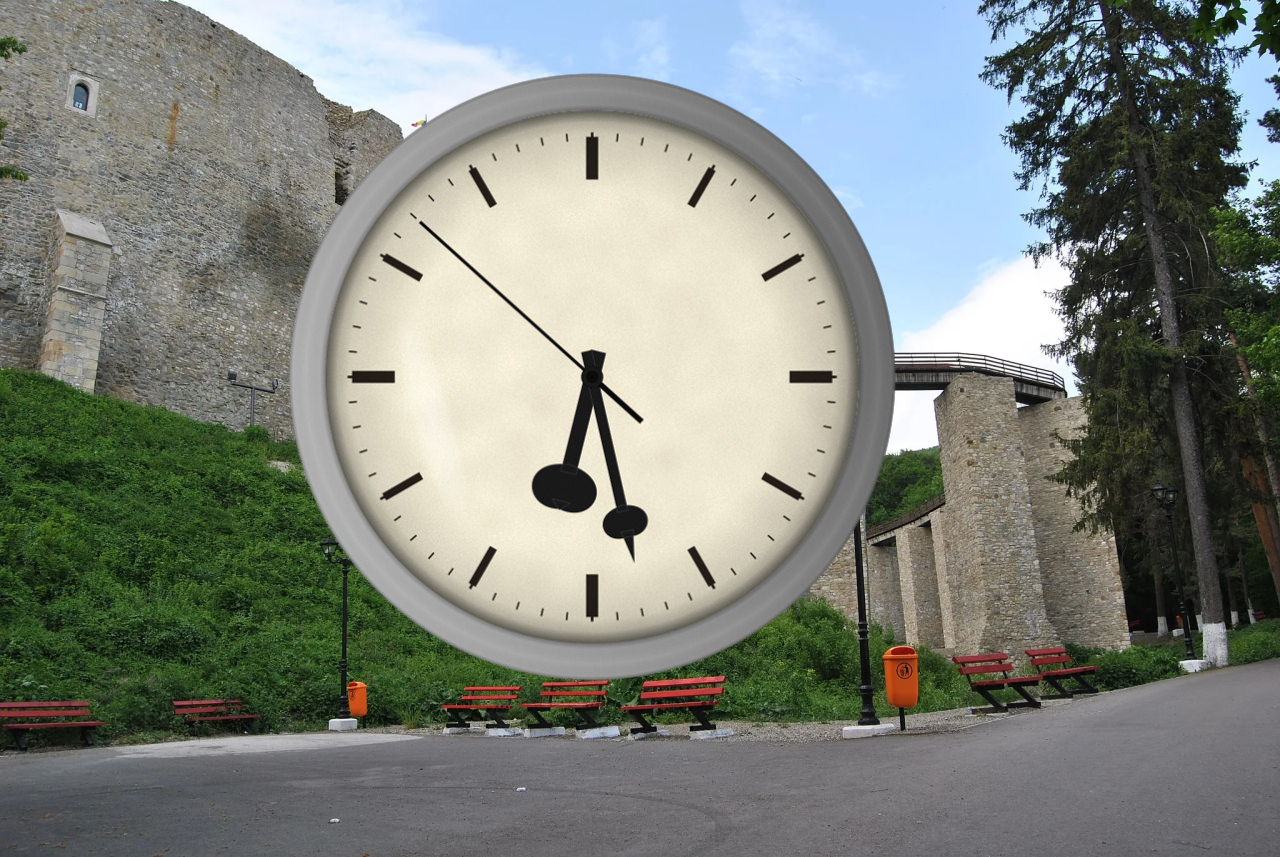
6:27:52
